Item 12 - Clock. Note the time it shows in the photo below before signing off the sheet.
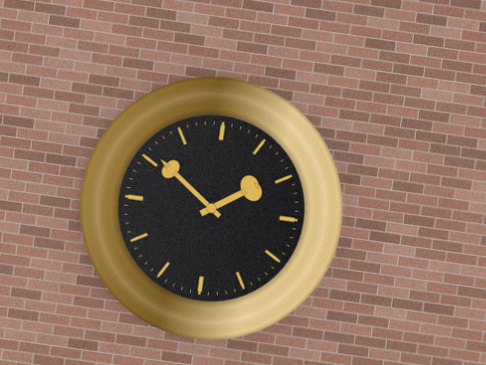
1:51
